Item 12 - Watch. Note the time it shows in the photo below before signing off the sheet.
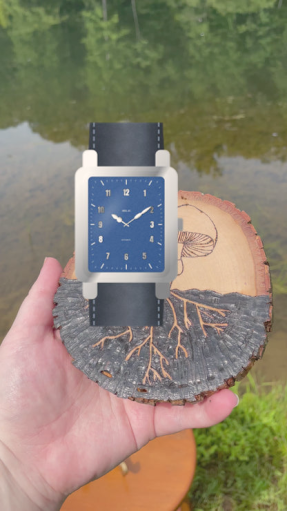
10:09
